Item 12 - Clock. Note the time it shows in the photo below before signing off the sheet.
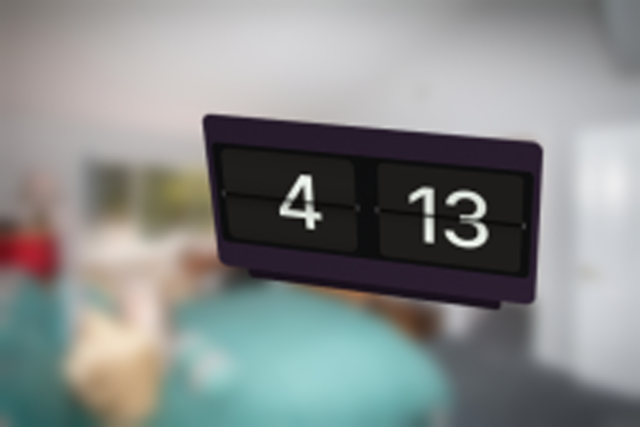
4:13
